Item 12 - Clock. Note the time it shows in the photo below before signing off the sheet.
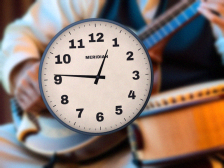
12:46
